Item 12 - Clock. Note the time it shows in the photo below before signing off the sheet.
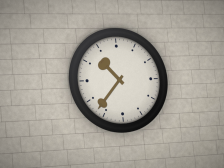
10:37
